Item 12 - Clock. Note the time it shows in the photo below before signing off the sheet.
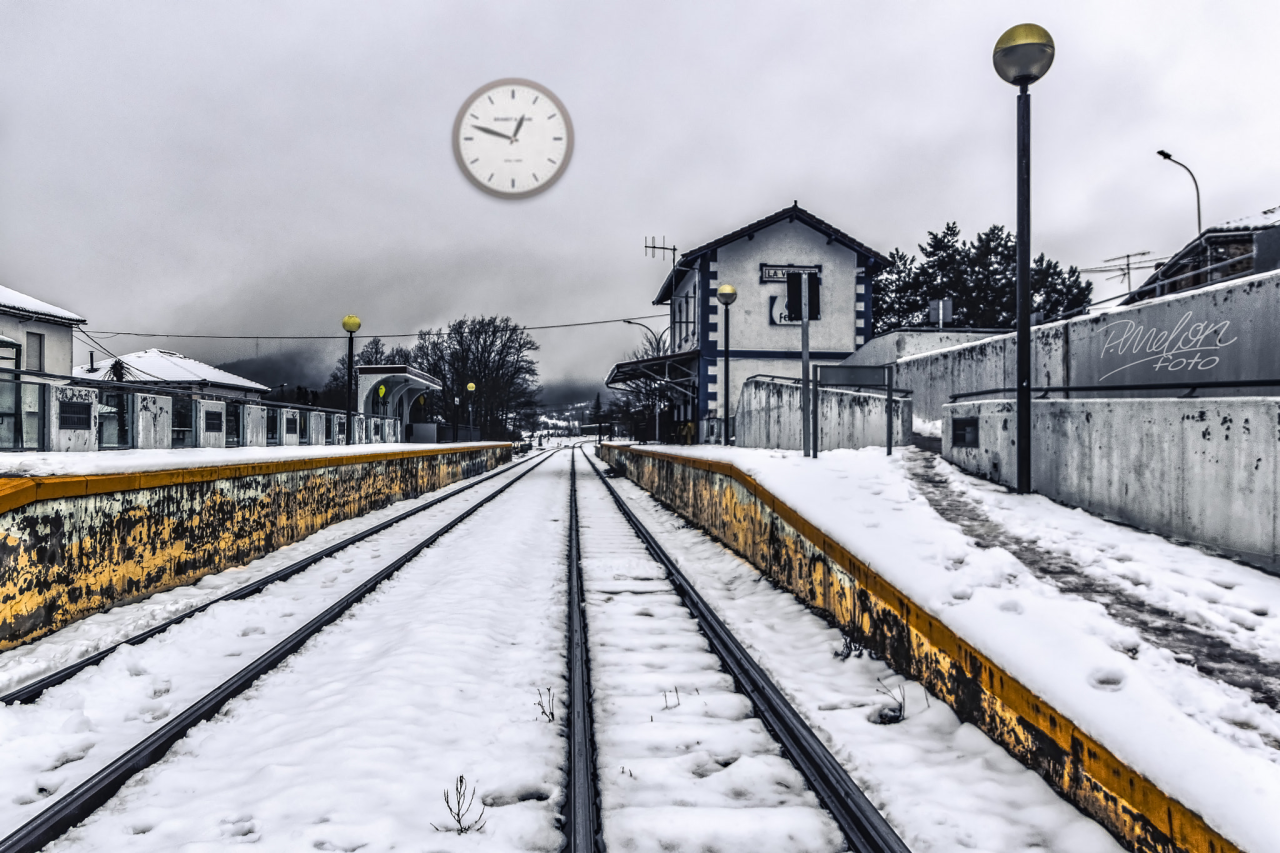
12:48
